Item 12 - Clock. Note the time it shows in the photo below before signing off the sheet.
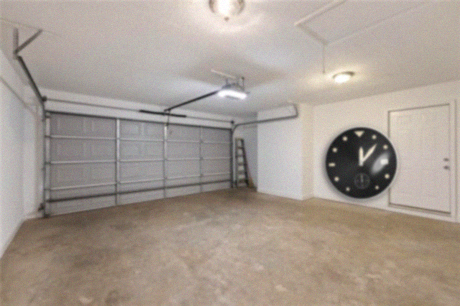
12:07
